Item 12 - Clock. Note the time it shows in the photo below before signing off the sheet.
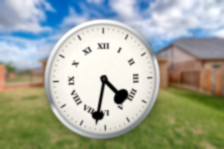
4:32
